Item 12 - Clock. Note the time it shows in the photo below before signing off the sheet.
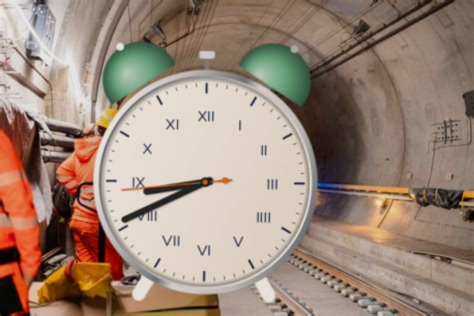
8:40:44
